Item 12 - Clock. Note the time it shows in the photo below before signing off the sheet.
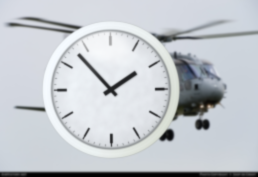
1:53
